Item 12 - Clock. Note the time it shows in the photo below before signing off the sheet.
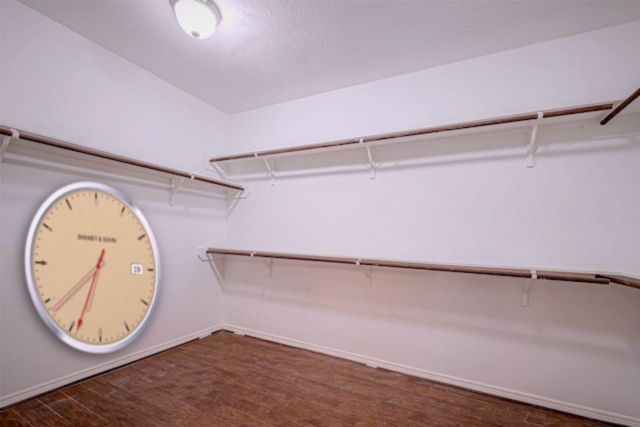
6:38:34
